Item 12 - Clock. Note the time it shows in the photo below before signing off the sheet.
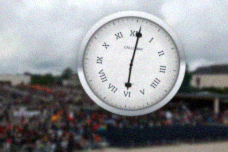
6:01
